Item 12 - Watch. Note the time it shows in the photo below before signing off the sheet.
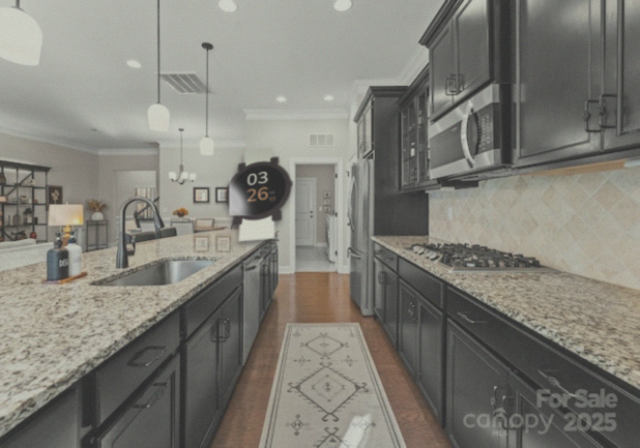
3:26
